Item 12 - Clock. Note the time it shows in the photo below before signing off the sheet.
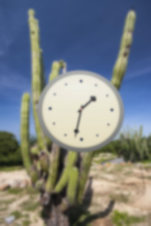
1:32
